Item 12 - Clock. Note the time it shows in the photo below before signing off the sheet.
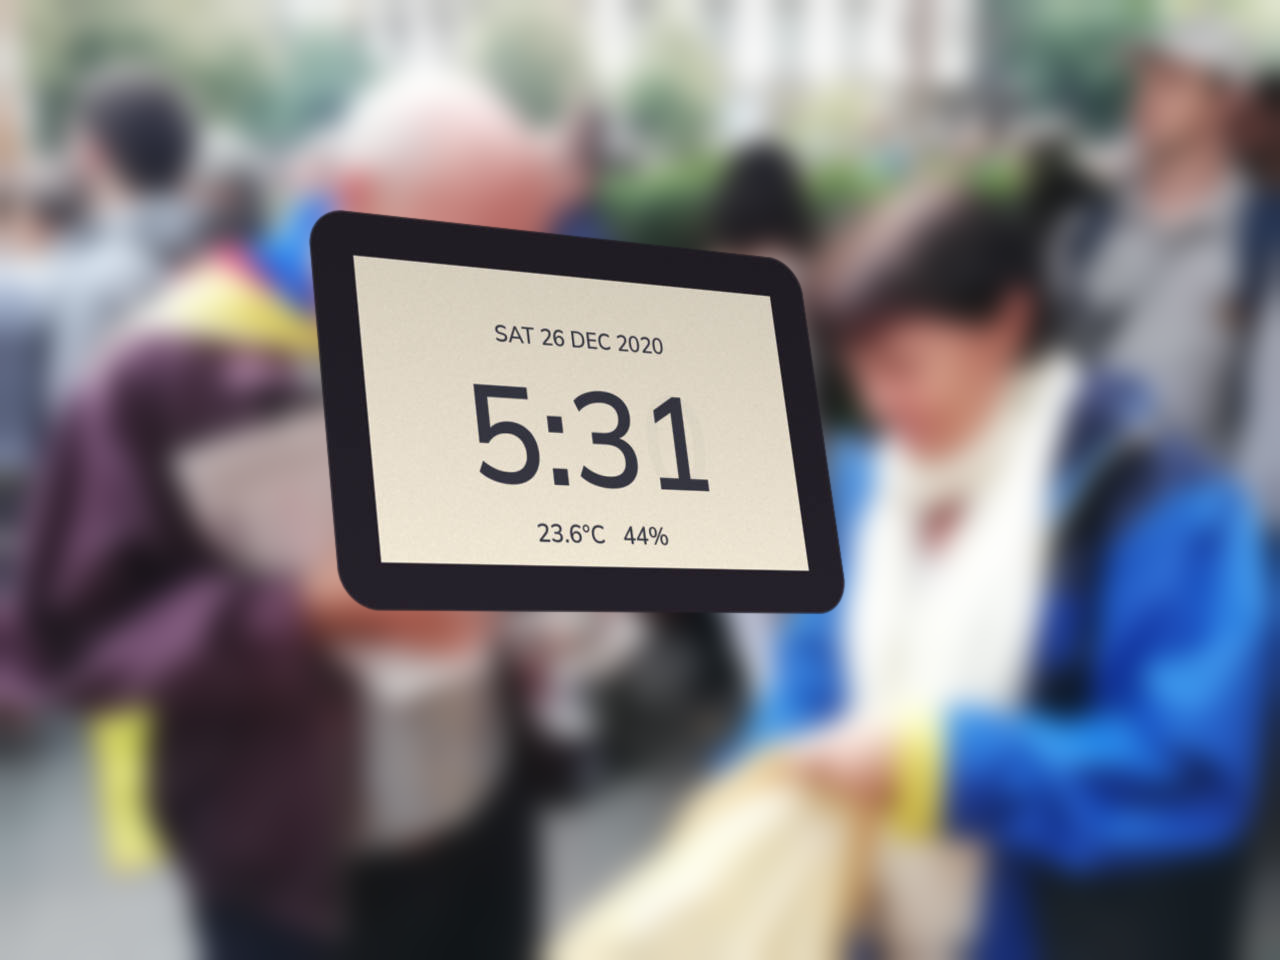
5:31
